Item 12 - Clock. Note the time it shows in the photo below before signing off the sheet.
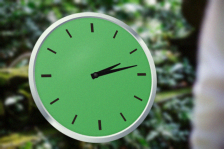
2:13
